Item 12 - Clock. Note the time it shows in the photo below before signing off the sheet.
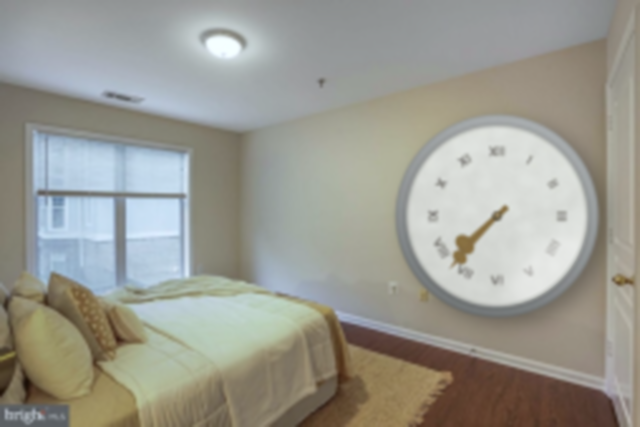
7:37
